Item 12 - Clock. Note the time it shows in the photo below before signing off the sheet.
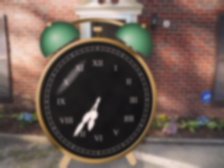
6:36
